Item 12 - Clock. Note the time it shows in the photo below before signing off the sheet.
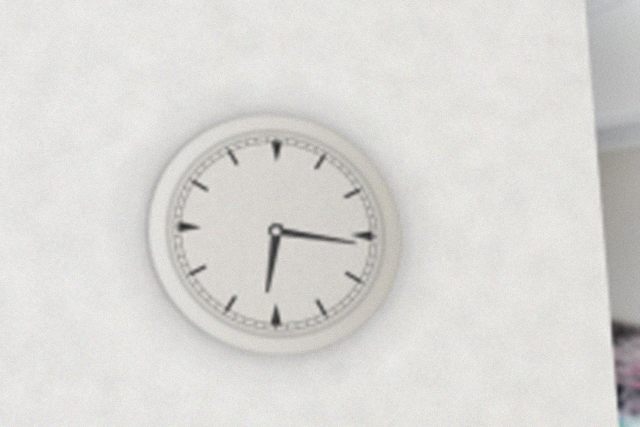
6:16
